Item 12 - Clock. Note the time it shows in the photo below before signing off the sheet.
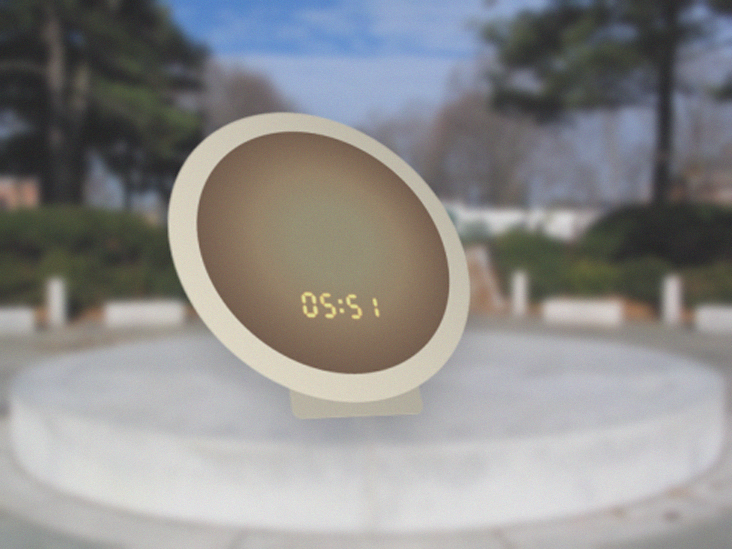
5:51
